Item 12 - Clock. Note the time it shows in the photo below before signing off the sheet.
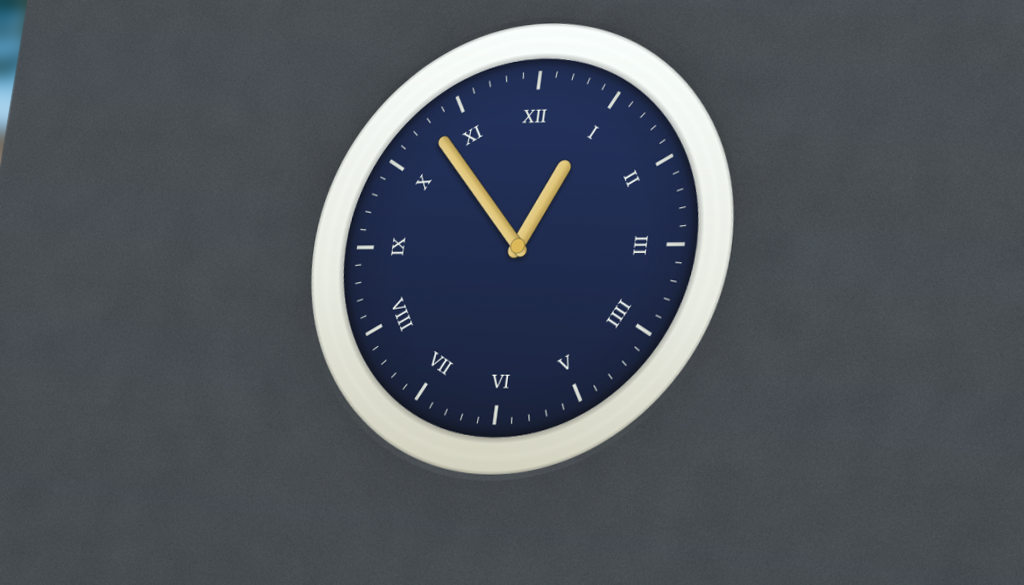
12:53
